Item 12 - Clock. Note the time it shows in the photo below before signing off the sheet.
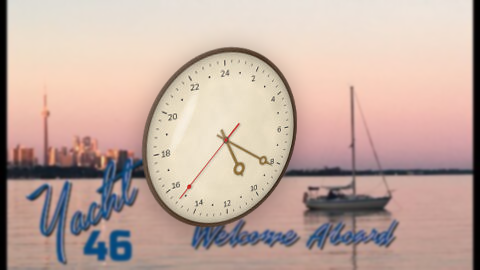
10:20:38
